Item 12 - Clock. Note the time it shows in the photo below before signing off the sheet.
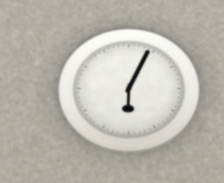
6:04
